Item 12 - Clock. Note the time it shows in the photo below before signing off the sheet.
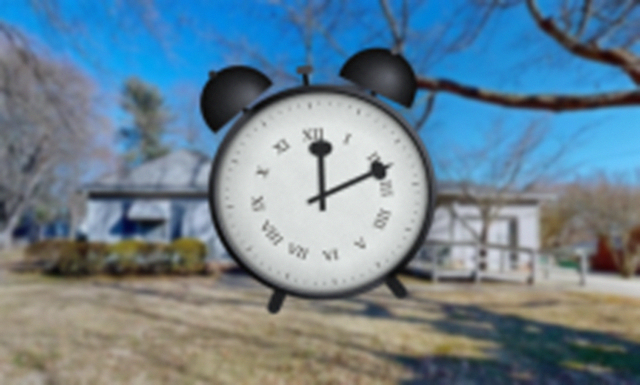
12:12
